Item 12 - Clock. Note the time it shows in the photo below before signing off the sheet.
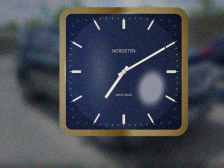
7:10
